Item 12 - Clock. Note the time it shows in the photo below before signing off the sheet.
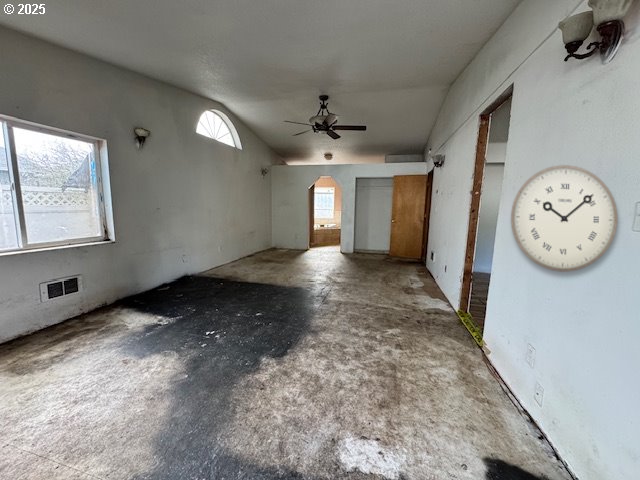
10:08
